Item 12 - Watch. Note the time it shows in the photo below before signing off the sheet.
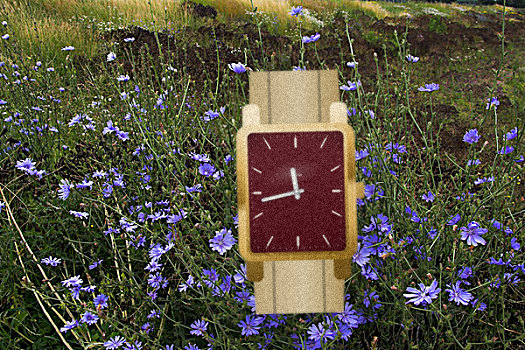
11:43
